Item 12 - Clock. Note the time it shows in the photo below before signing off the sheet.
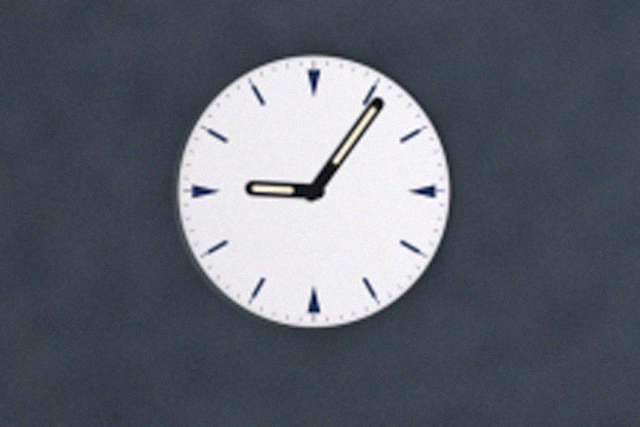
9:06
